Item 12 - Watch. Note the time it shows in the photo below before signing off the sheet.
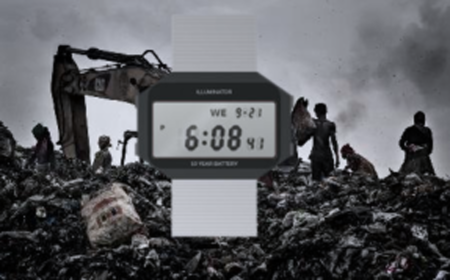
6:08:41
